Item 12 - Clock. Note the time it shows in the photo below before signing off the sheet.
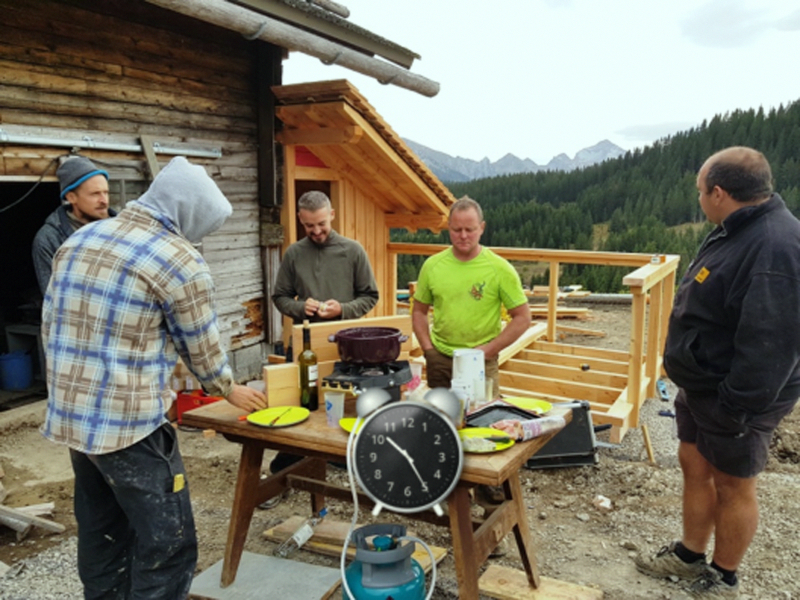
10:25
